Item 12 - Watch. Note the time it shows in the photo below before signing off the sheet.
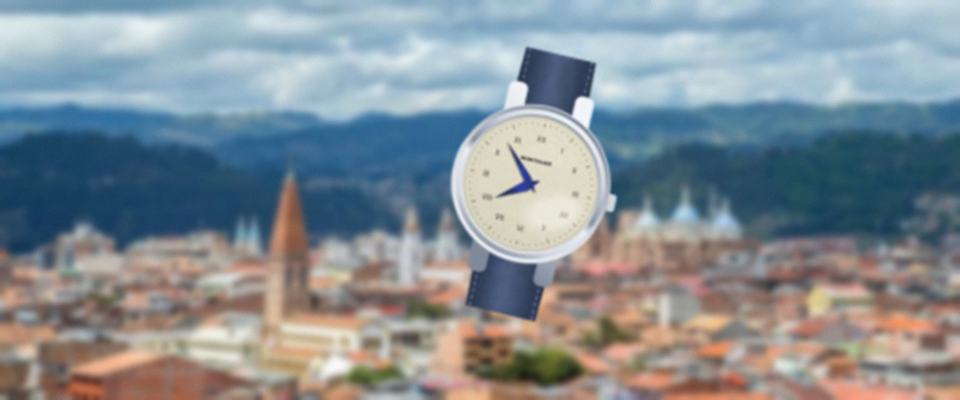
7:53
